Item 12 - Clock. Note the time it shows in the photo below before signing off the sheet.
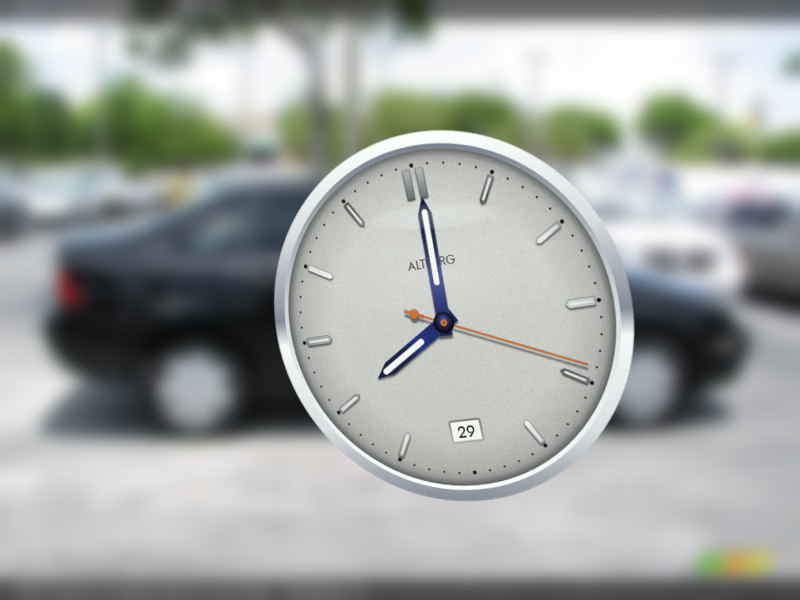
8:00:19
